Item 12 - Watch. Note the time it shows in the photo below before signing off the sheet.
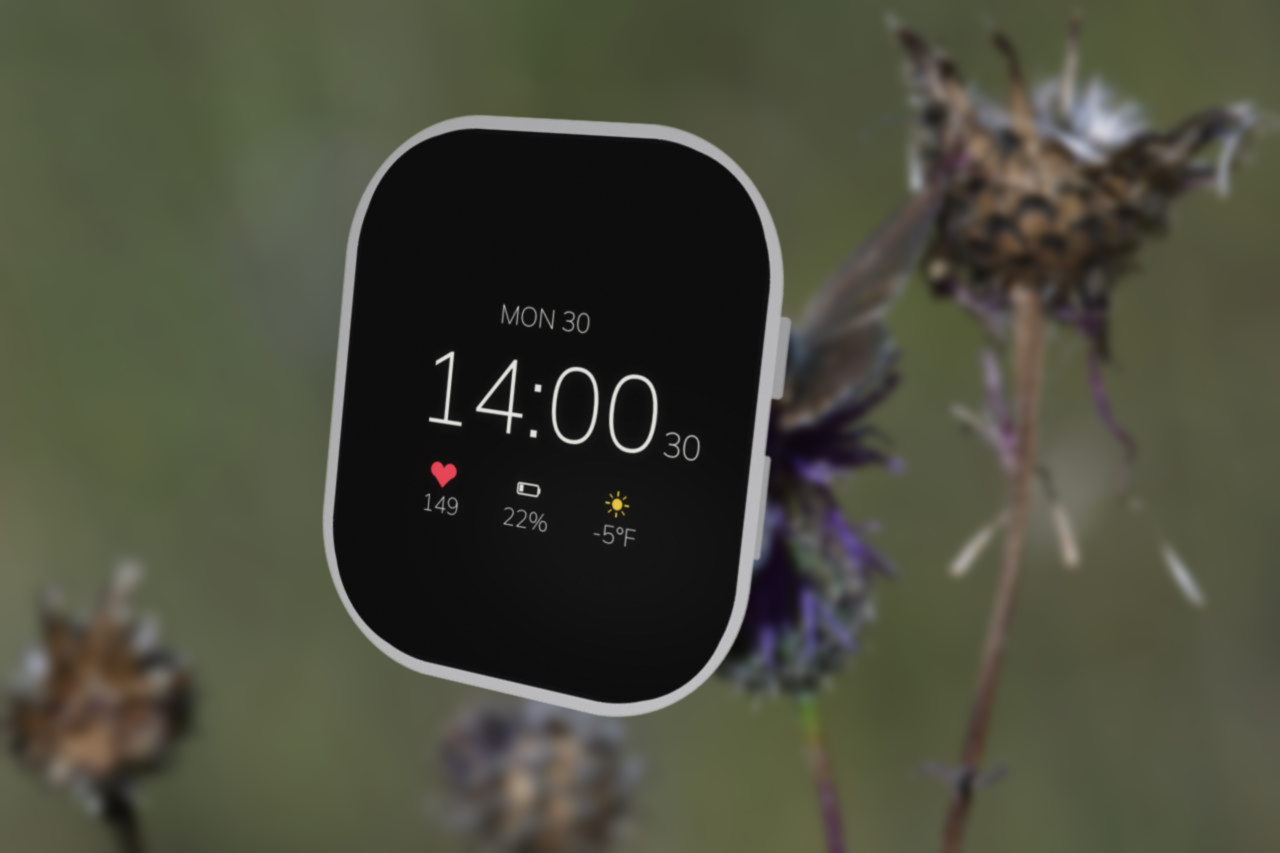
14:00:30
